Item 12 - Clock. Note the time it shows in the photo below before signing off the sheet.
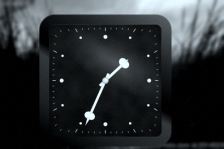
1:34
